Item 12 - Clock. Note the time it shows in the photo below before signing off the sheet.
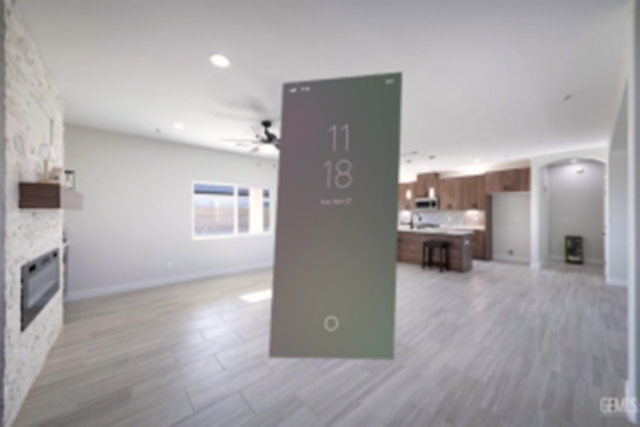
11:18
